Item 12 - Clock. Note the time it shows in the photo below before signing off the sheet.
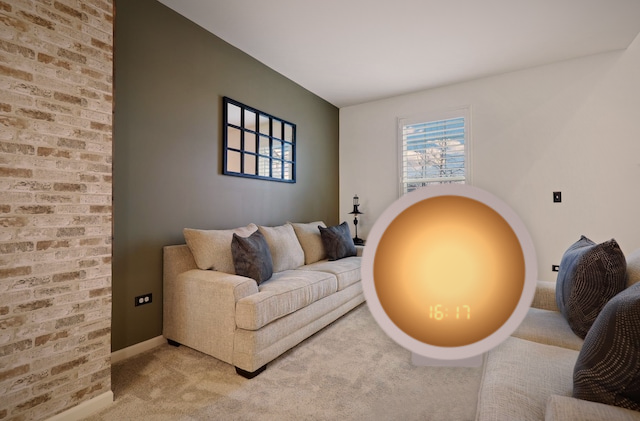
16:17
